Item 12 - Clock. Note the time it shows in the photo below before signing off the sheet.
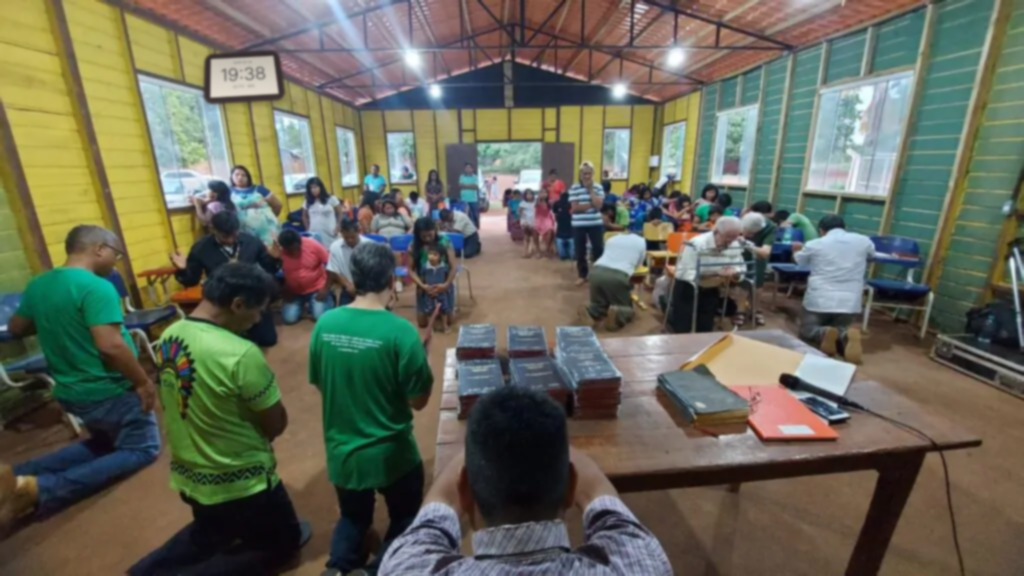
19:38
